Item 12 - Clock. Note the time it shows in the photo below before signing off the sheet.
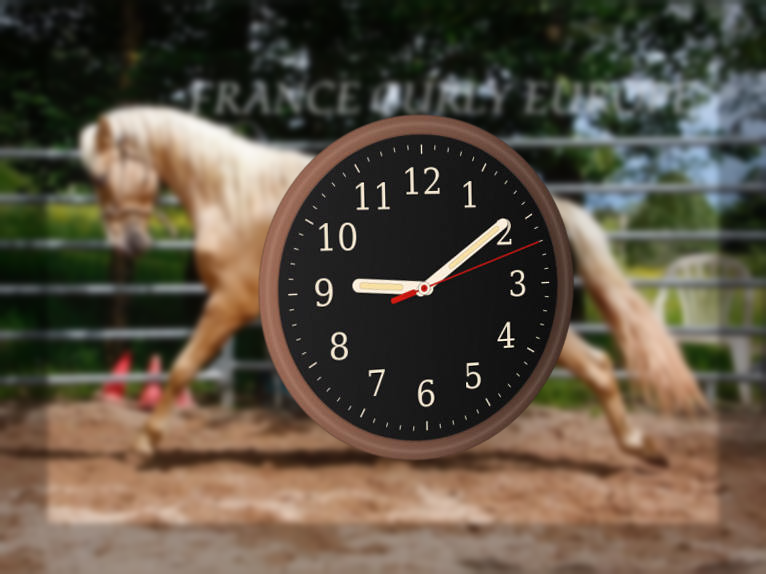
9:09:12
